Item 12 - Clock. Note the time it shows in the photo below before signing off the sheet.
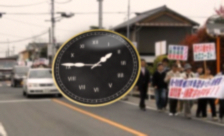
1:46
